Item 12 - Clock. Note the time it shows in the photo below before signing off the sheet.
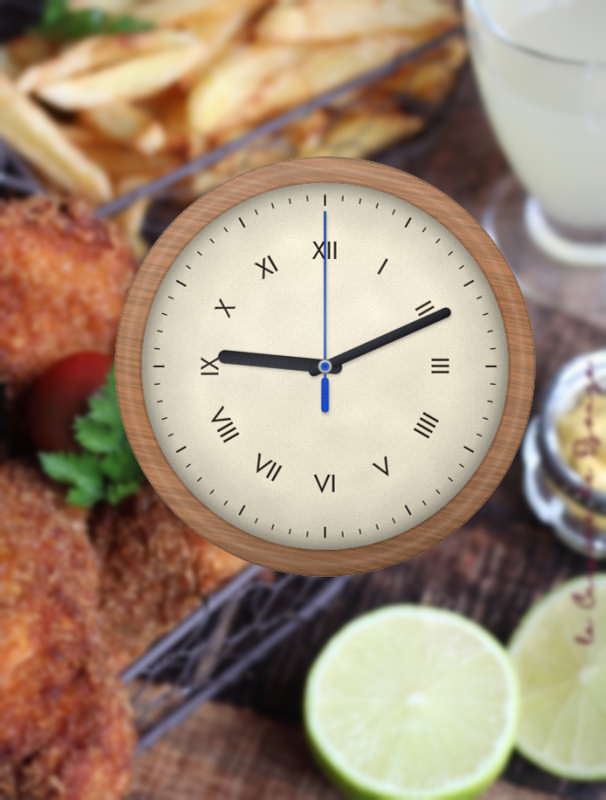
9:11:00
